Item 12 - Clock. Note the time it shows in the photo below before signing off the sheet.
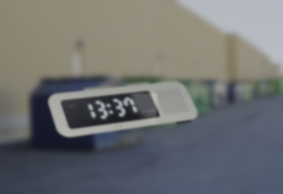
13:37
